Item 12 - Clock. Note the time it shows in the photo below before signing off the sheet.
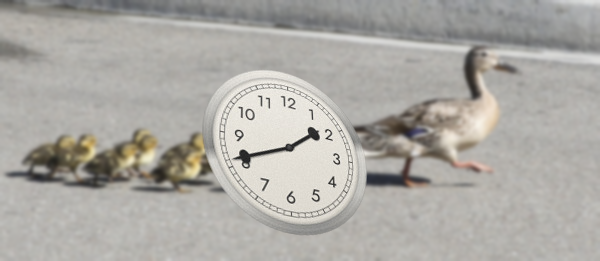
1:41
